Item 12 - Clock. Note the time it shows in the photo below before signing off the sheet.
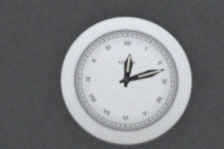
12:12
